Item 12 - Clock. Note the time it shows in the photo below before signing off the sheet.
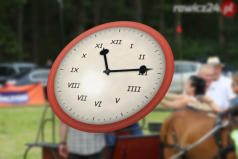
11:14
